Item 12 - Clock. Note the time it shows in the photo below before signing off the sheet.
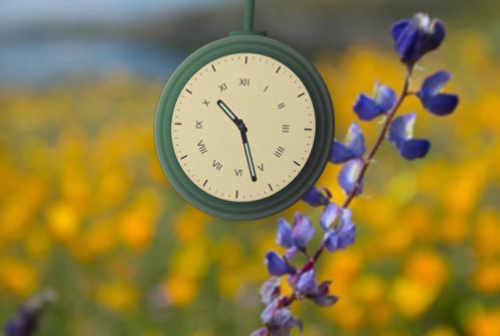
10:27
